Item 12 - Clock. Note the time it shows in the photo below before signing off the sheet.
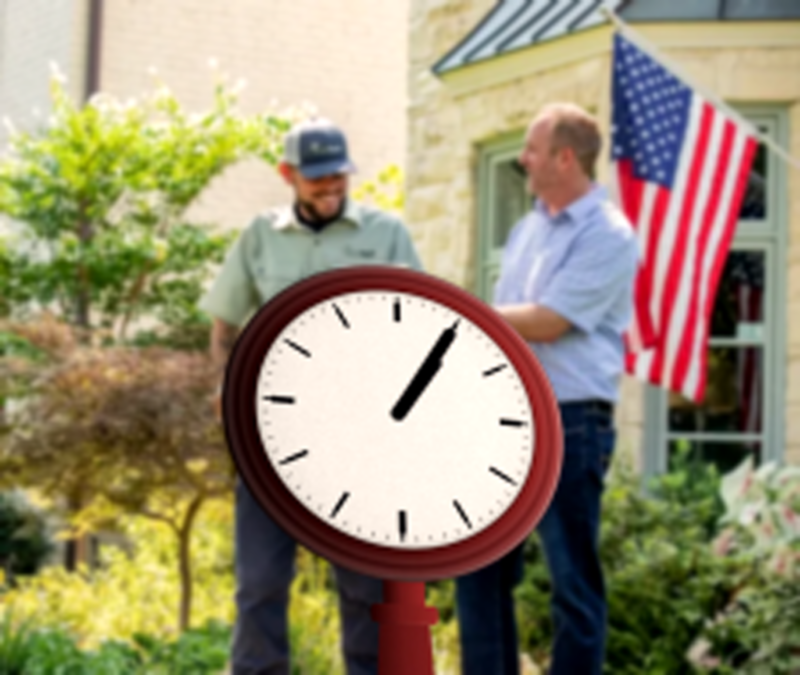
1:05
